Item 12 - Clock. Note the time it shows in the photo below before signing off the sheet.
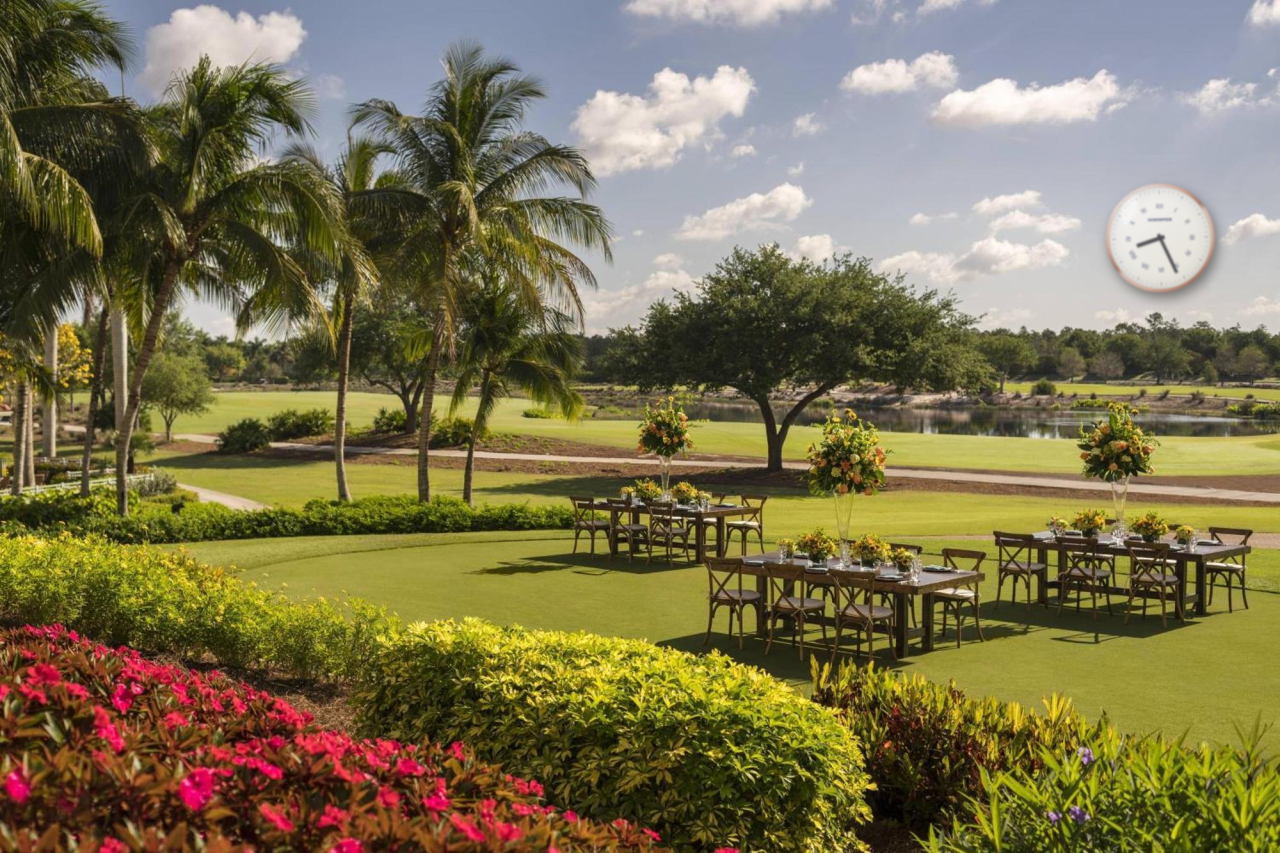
8:26
